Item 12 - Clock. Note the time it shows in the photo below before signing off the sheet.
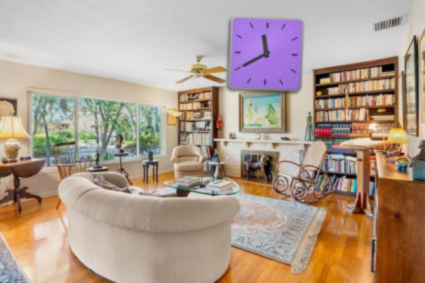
11:40
